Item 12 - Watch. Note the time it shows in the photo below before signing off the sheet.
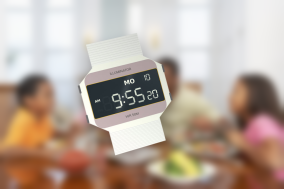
9:55:20
